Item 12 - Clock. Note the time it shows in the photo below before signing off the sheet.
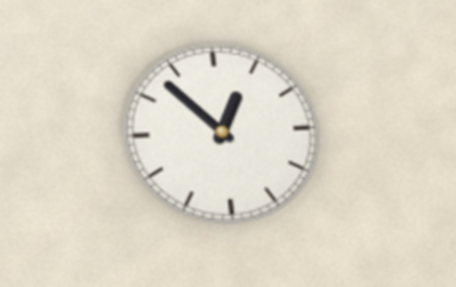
12:53
